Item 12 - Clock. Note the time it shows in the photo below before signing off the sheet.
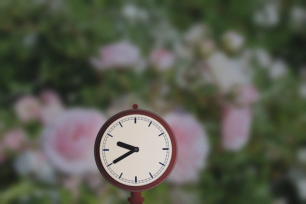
9:40
